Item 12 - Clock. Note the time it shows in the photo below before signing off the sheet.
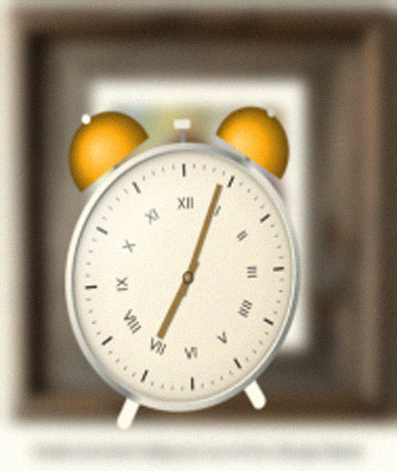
7:04
